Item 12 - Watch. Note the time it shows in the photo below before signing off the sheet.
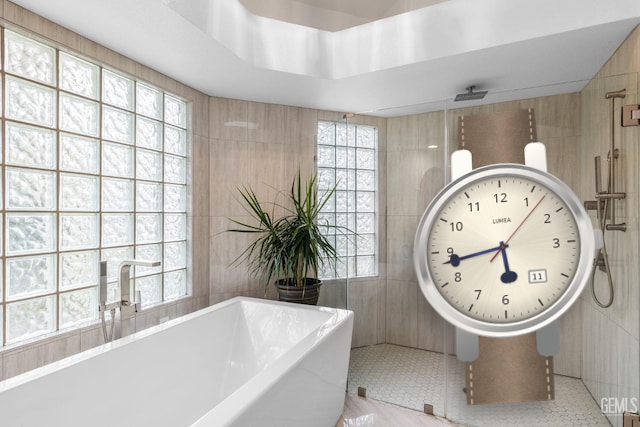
5:43:07
